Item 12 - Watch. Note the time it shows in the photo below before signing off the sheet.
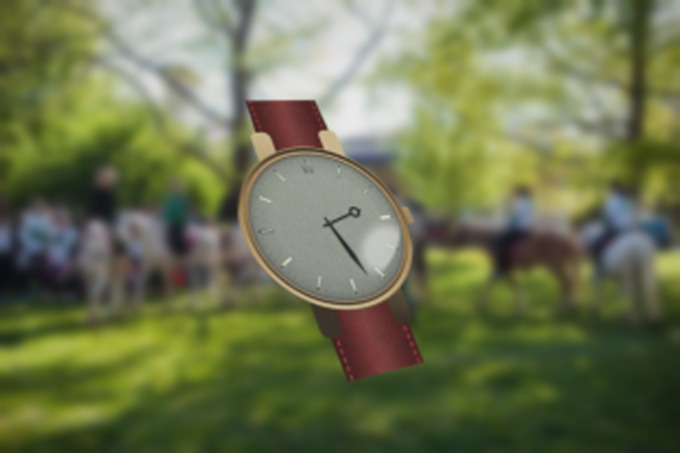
2:27
